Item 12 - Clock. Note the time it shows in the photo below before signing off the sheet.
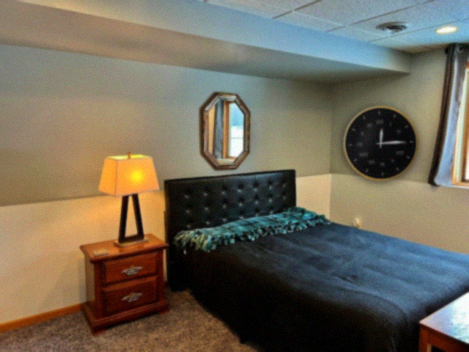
12:15
